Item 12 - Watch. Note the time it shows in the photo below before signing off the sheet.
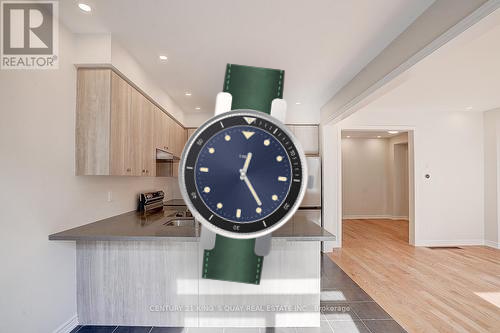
12:24
